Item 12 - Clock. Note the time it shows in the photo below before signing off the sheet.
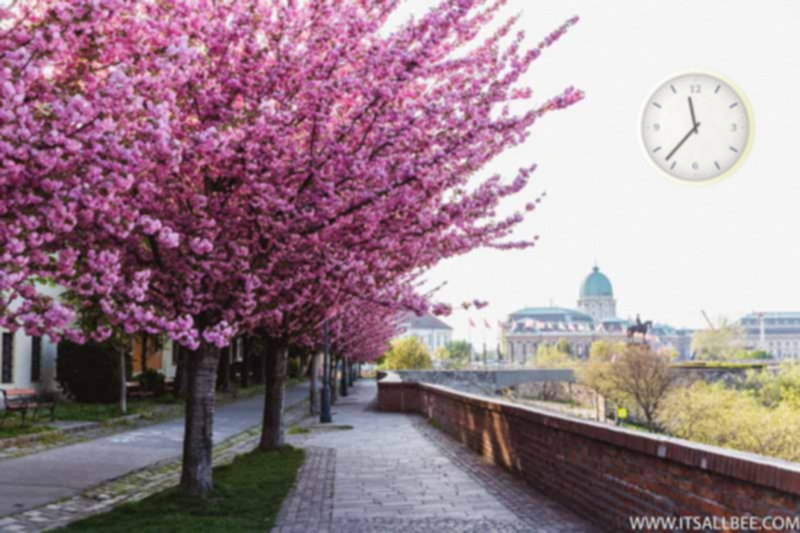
11:37
